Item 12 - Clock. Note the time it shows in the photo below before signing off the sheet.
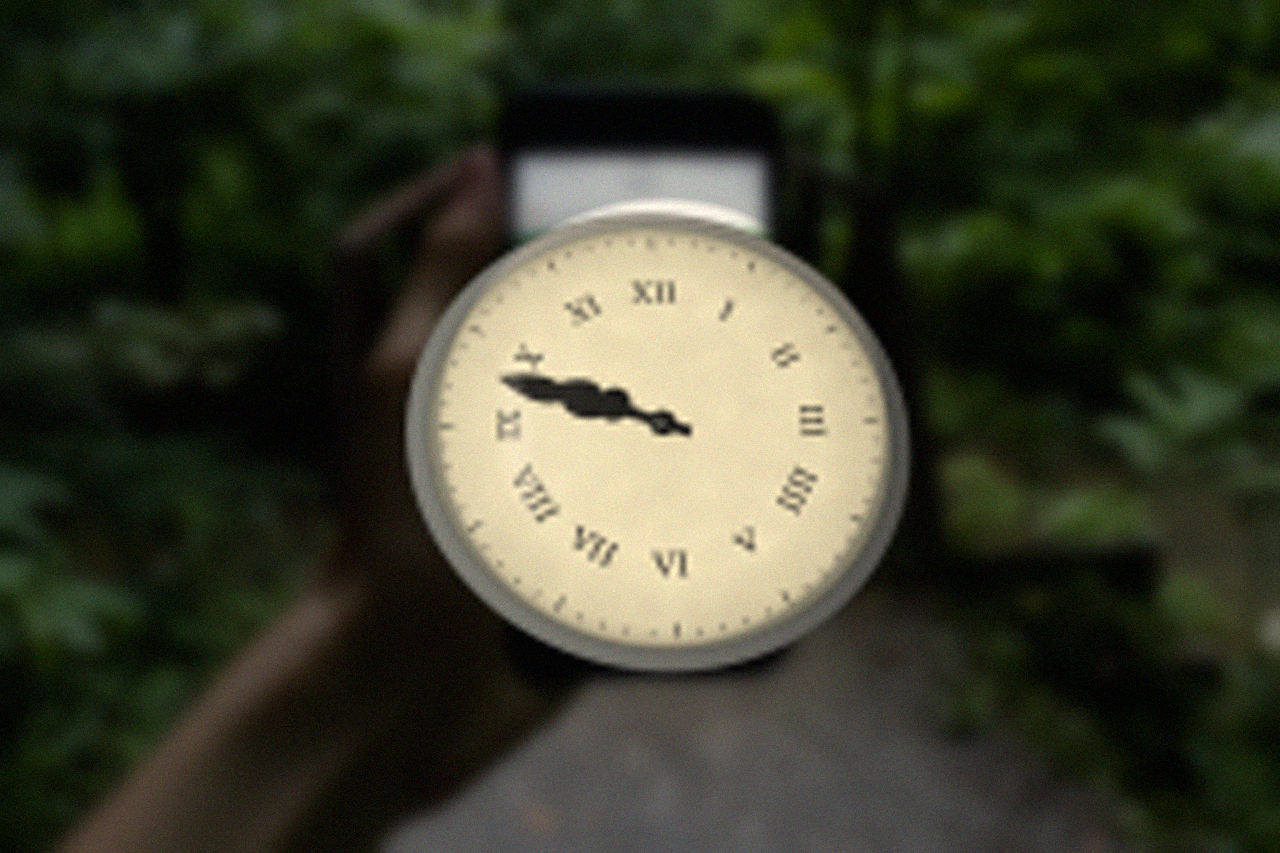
9:48
